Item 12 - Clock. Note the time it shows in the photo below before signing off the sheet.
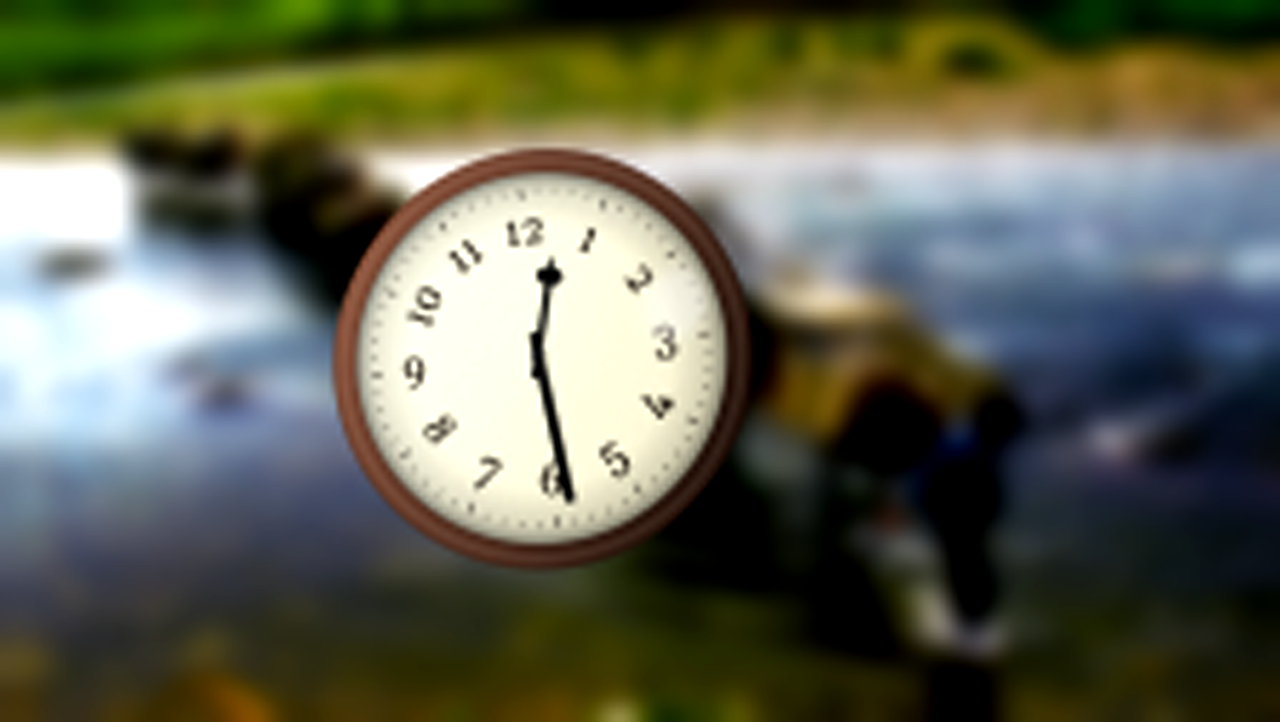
12:29
